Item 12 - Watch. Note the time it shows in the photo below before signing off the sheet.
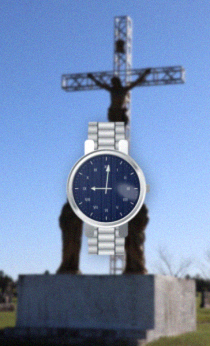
9:01
